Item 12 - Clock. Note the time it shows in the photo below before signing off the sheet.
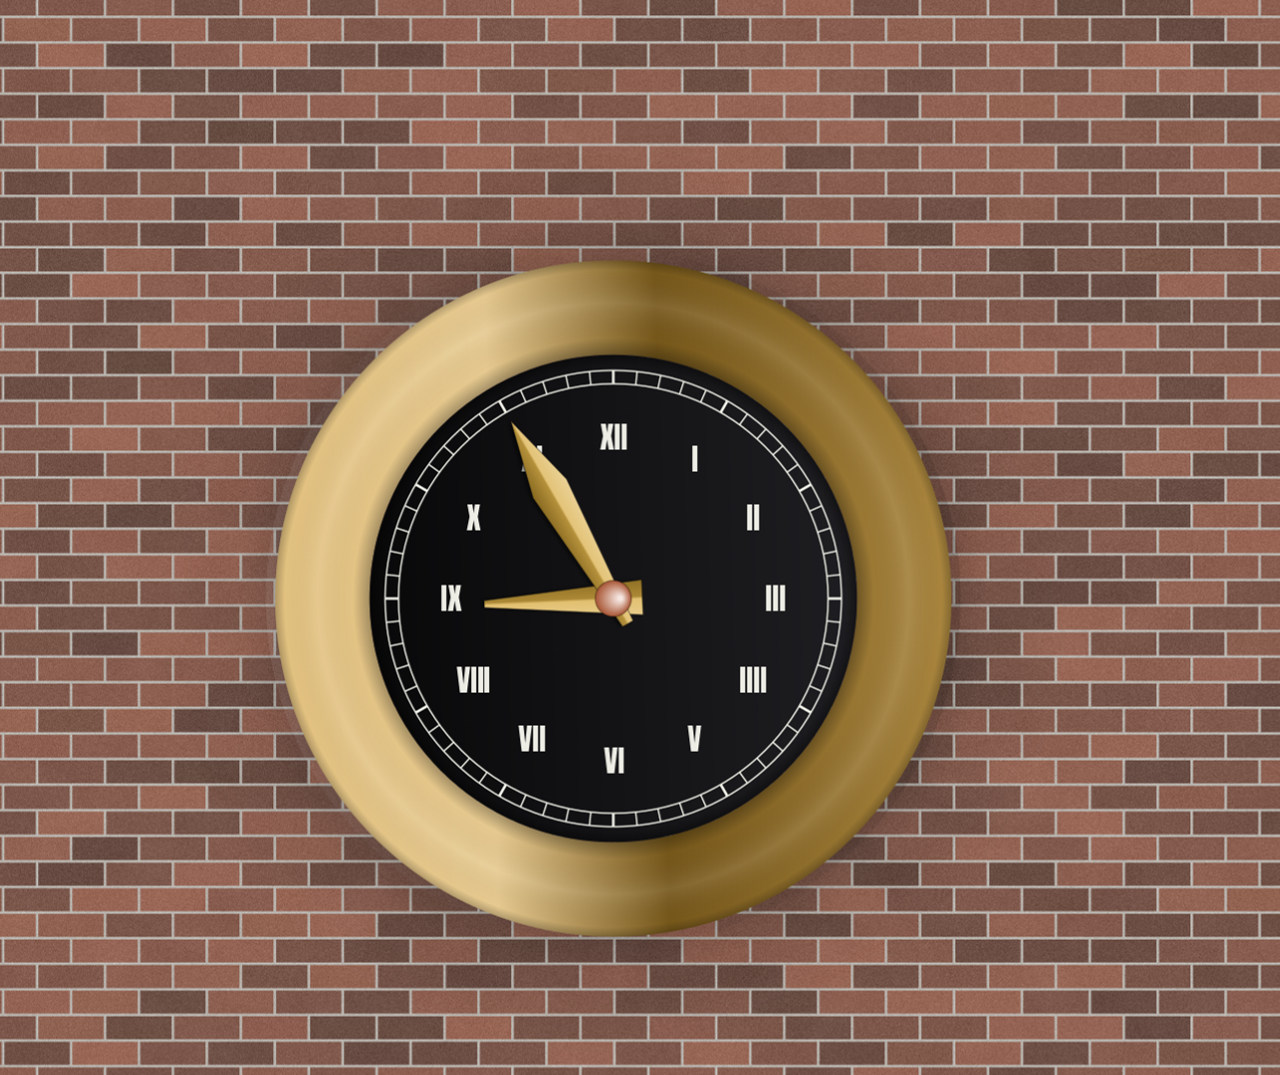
8:55
